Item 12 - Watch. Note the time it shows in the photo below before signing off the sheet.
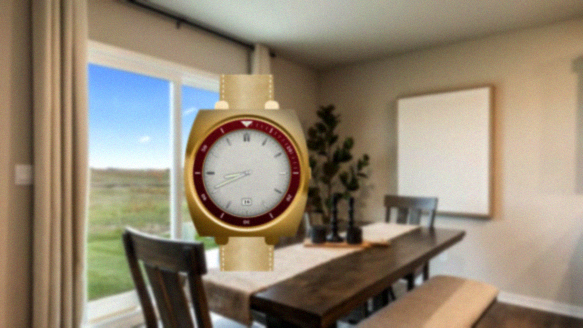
8:41
